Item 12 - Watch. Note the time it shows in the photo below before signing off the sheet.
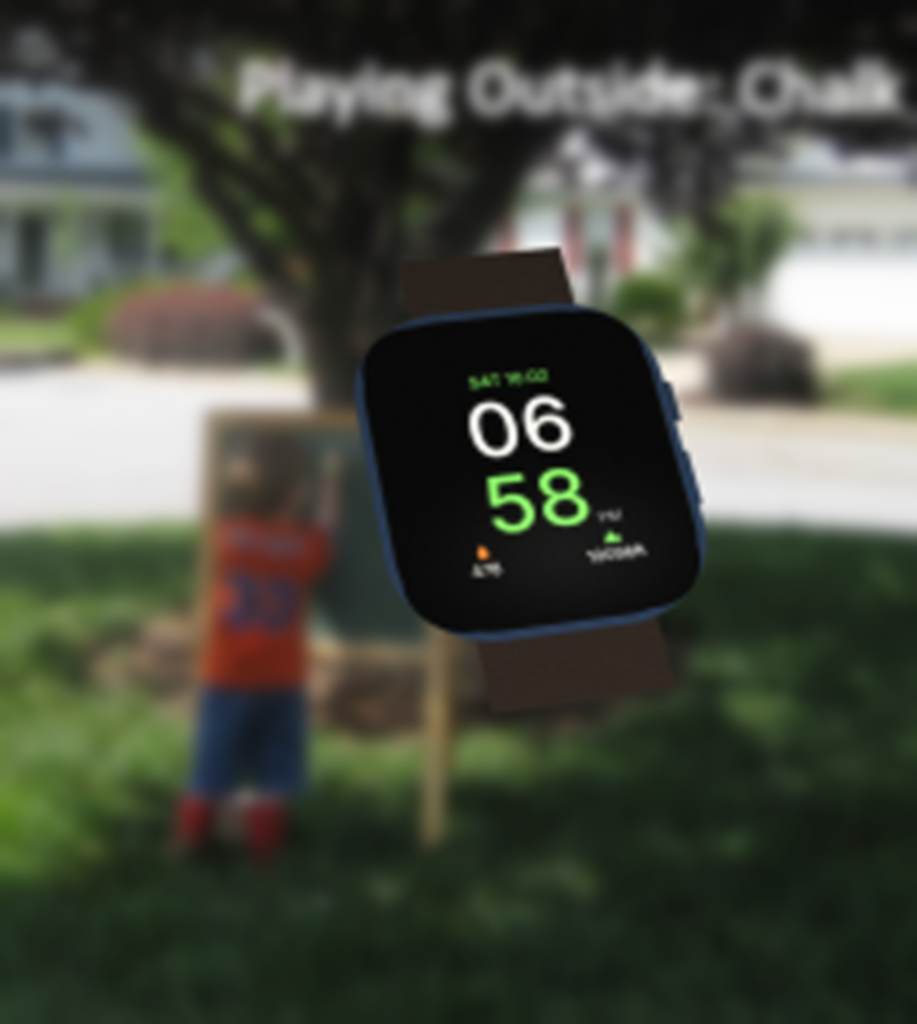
6:58
